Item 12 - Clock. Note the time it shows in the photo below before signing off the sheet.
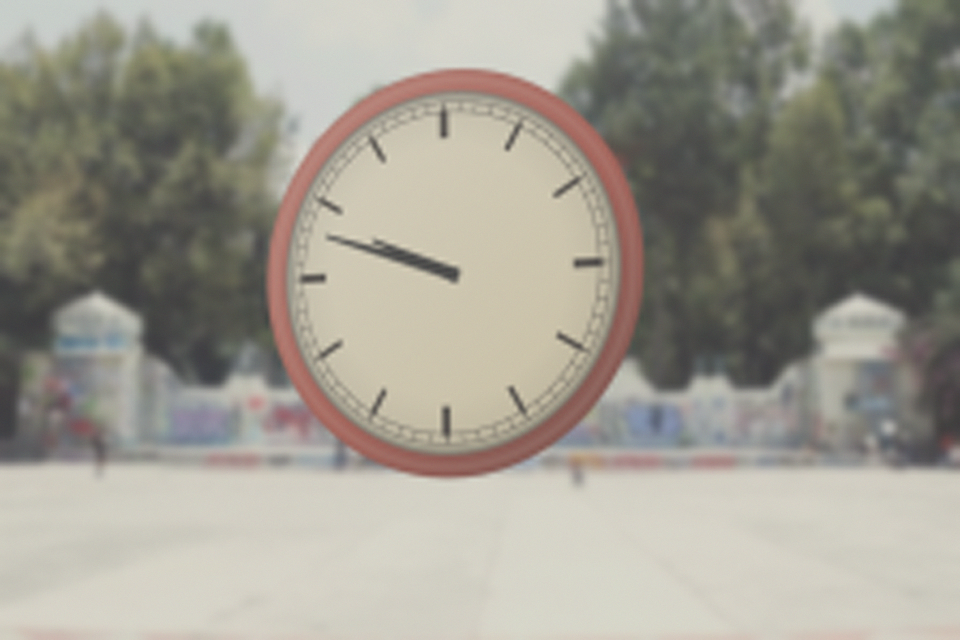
9:48
